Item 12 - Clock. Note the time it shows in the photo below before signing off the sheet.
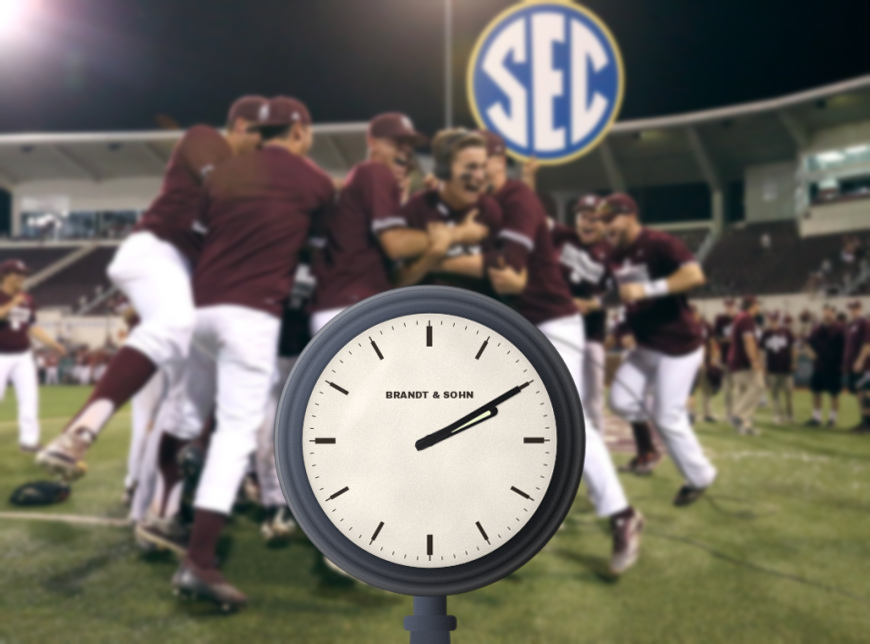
2:10
